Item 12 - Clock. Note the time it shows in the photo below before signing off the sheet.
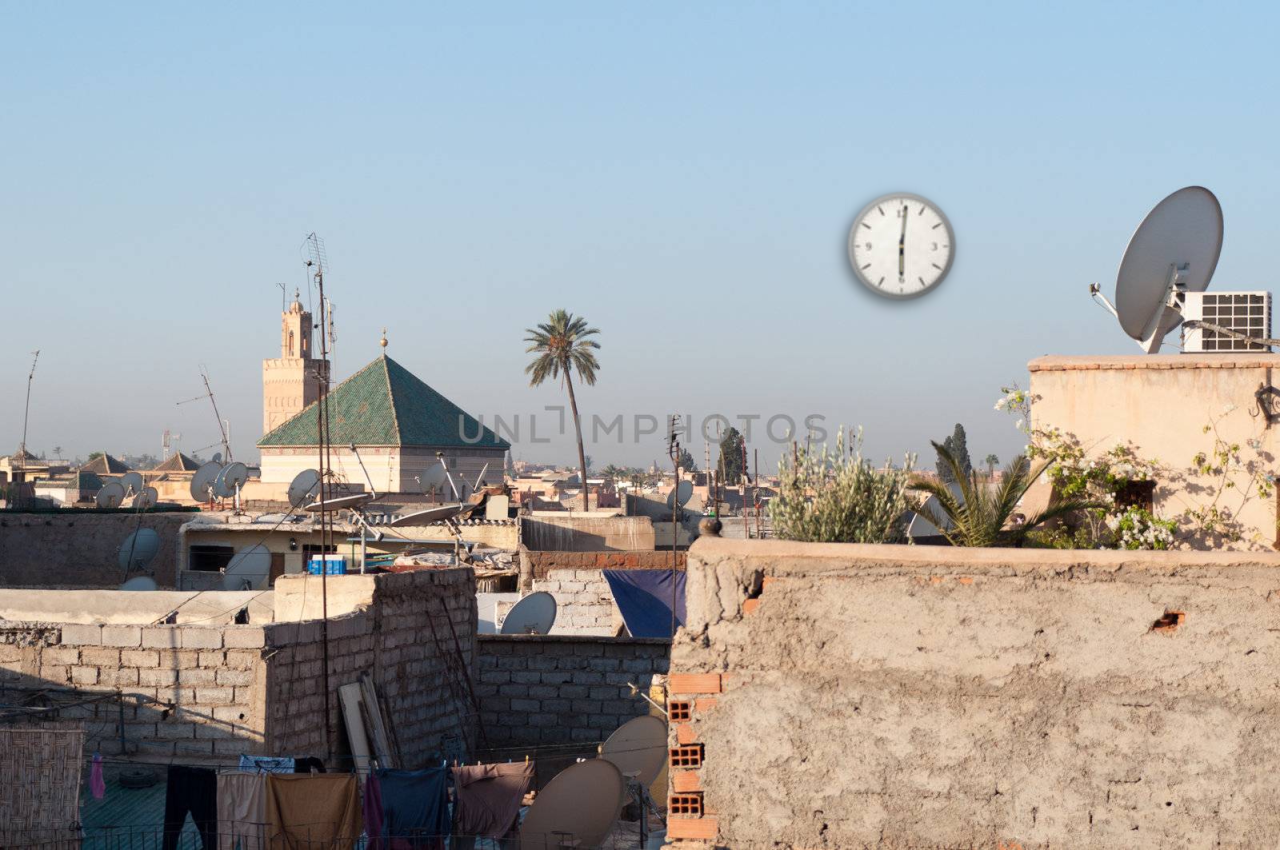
6:01
